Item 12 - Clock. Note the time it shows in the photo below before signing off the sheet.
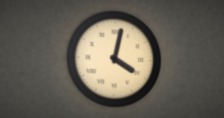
4:02
